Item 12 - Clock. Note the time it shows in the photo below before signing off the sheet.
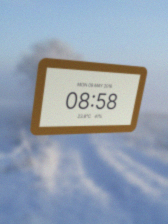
8:58
